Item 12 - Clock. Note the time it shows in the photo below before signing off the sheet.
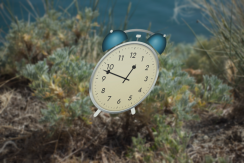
12:48
